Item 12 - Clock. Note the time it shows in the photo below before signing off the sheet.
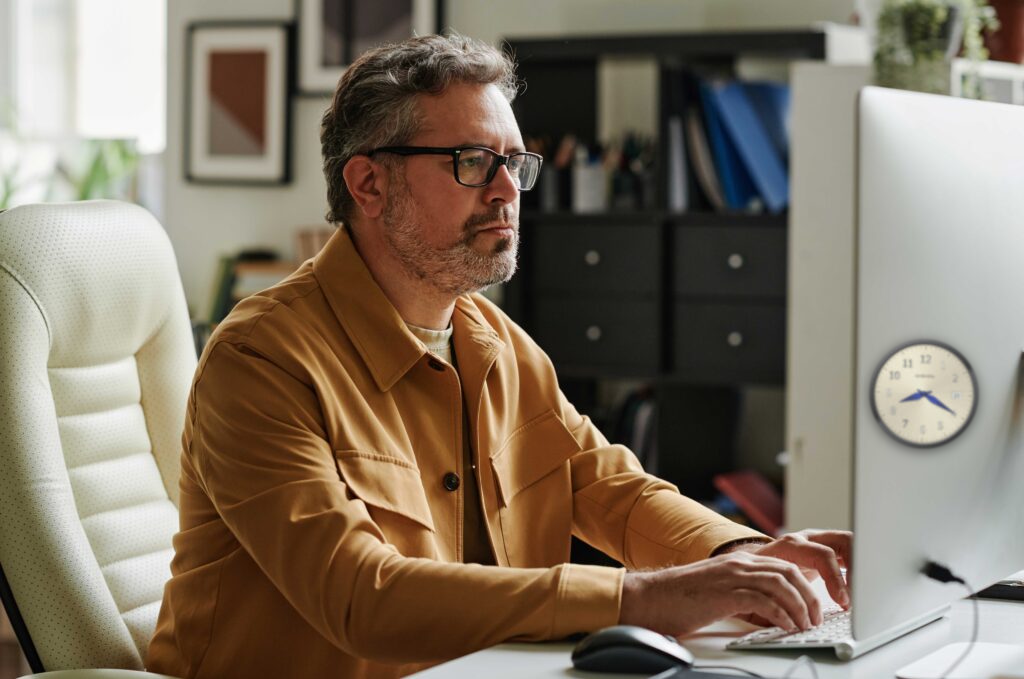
8:20
